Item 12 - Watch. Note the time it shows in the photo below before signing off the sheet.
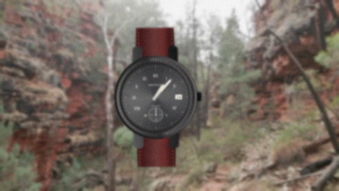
1:07
